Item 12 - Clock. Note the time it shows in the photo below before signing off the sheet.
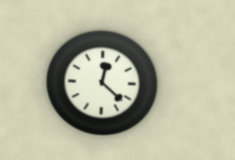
12:22
